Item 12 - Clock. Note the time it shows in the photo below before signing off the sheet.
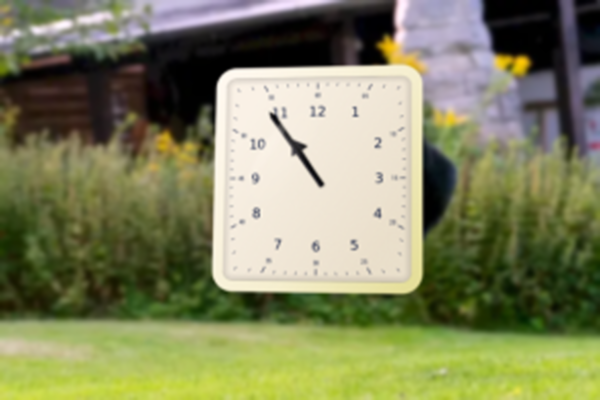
10:54
